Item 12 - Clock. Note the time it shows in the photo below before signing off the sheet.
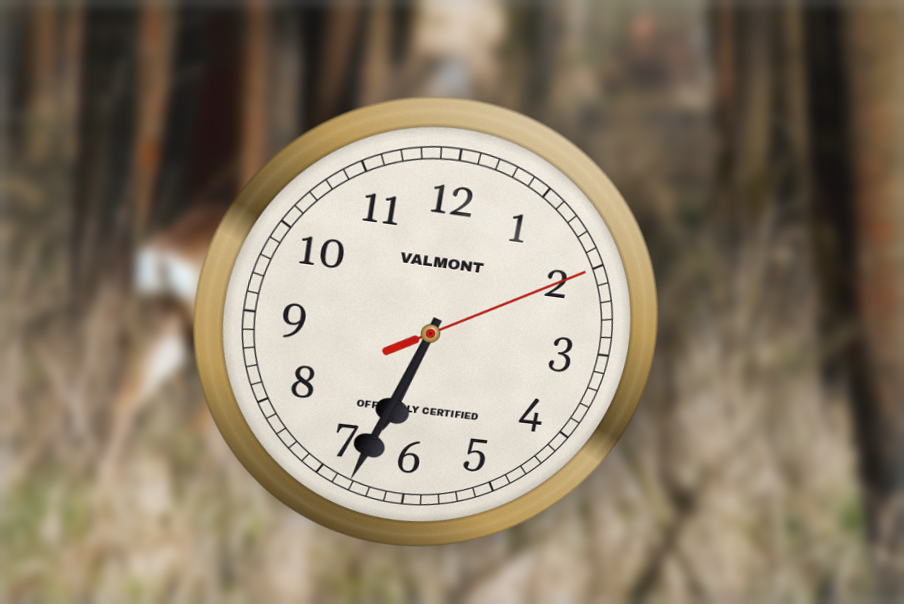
6:33:10
